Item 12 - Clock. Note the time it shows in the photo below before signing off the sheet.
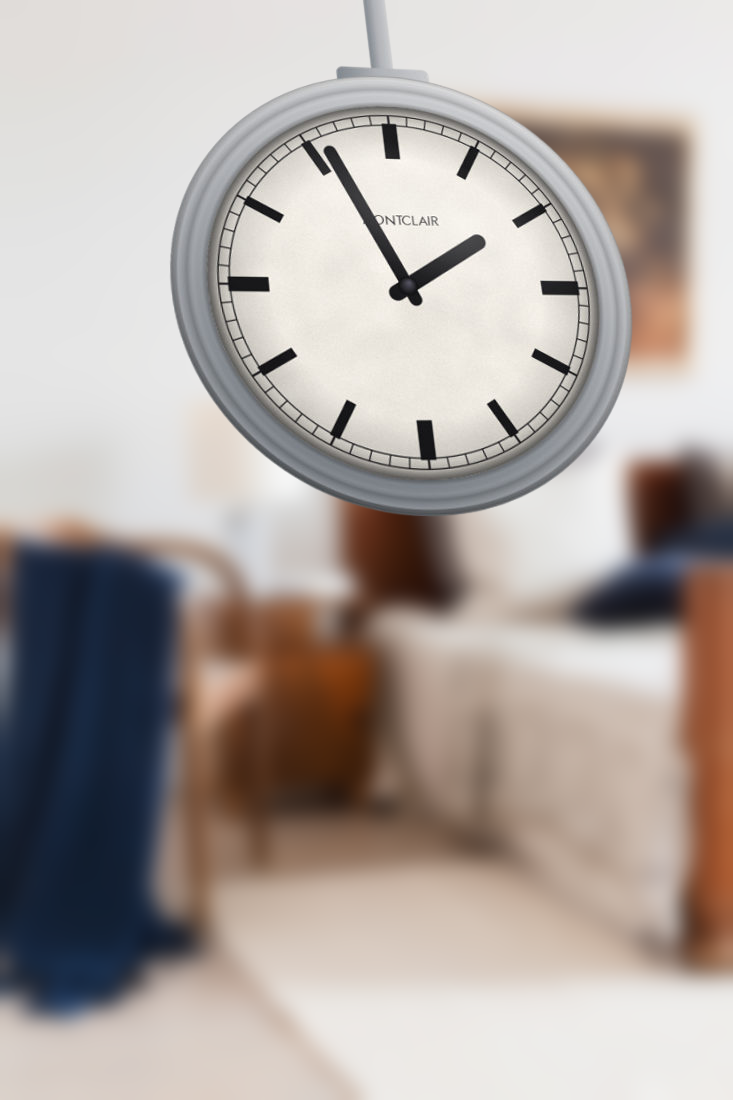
1:56
